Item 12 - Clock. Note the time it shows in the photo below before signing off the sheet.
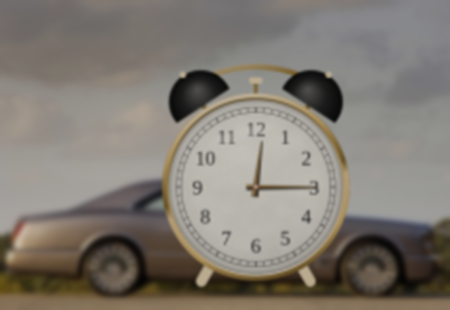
12:15
